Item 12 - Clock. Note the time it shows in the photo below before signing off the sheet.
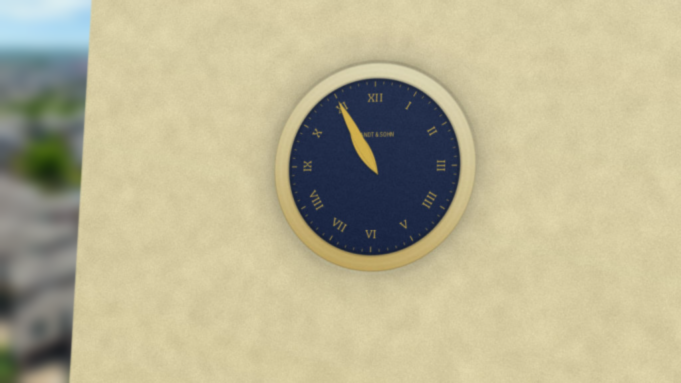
10:55
